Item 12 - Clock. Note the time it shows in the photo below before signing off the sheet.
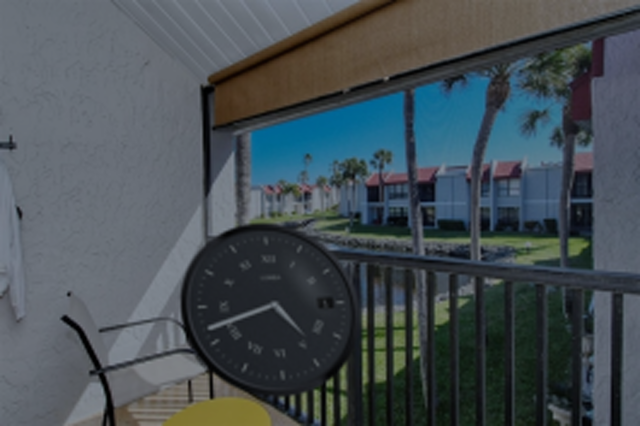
4:42
